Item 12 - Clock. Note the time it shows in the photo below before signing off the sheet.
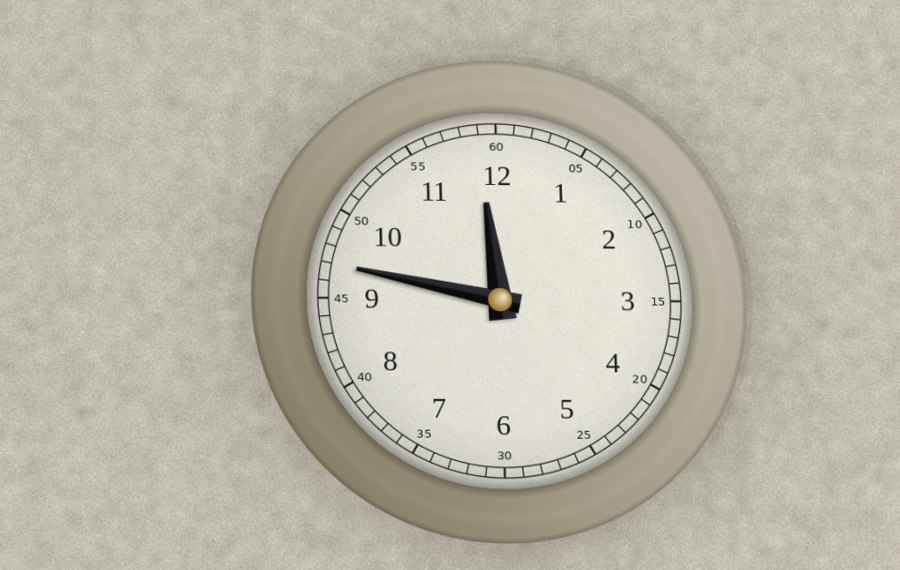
11:47
